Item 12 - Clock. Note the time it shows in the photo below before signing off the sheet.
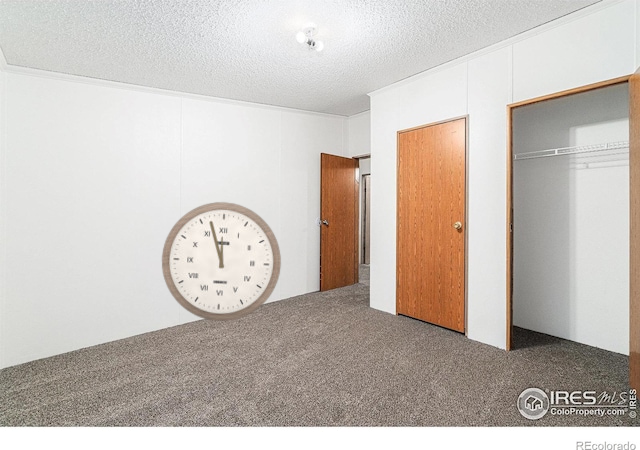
11:57
